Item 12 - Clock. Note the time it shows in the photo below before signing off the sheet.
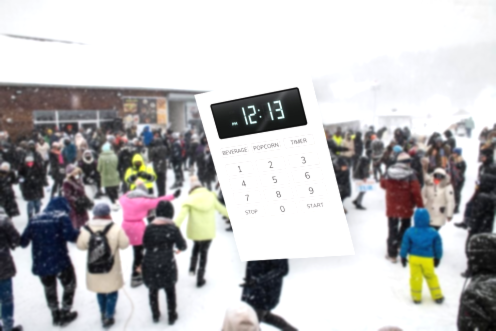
12:13
